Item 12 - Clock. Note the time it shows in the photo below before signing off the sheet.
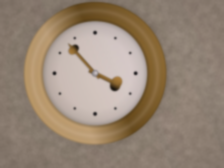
3:53
